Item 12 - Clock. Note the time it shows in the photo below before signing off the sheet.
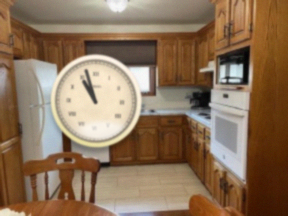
10:57
